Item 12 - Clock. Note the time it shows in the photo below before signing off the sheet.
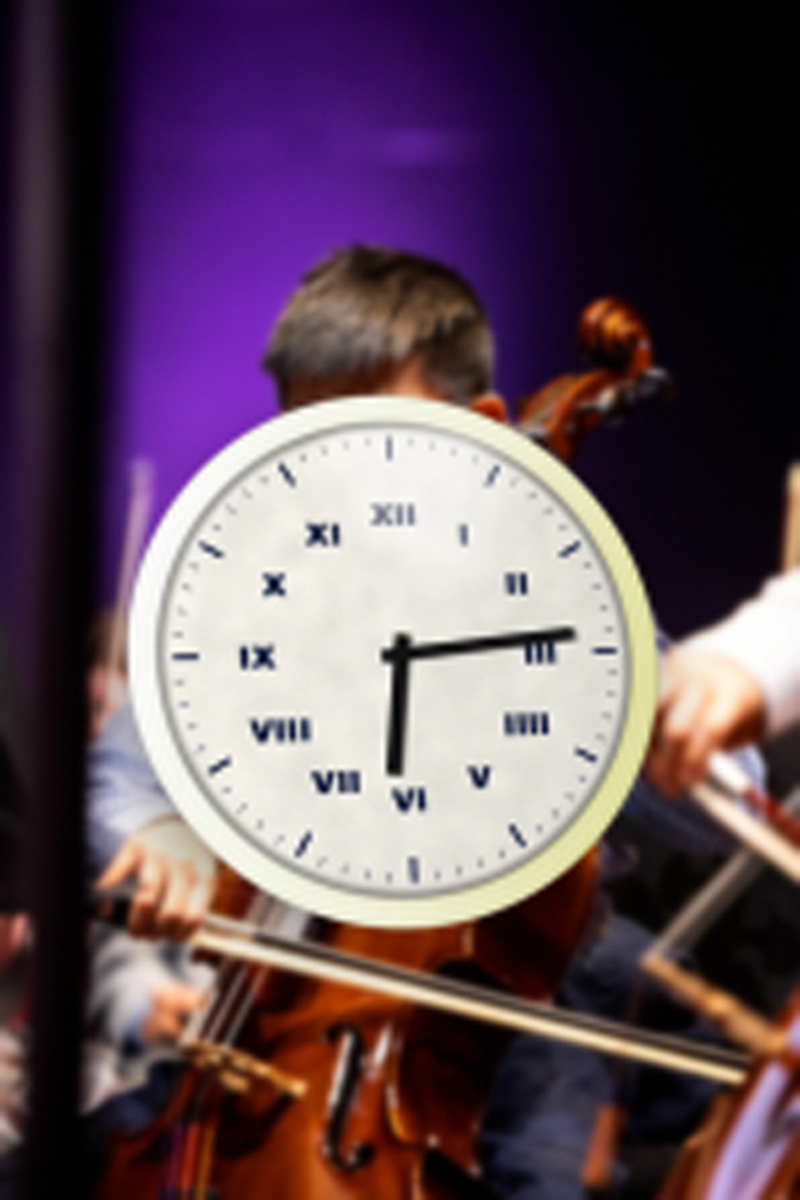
6:14
